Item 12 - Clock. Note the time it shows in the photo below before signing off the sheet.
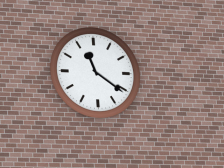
11:21
